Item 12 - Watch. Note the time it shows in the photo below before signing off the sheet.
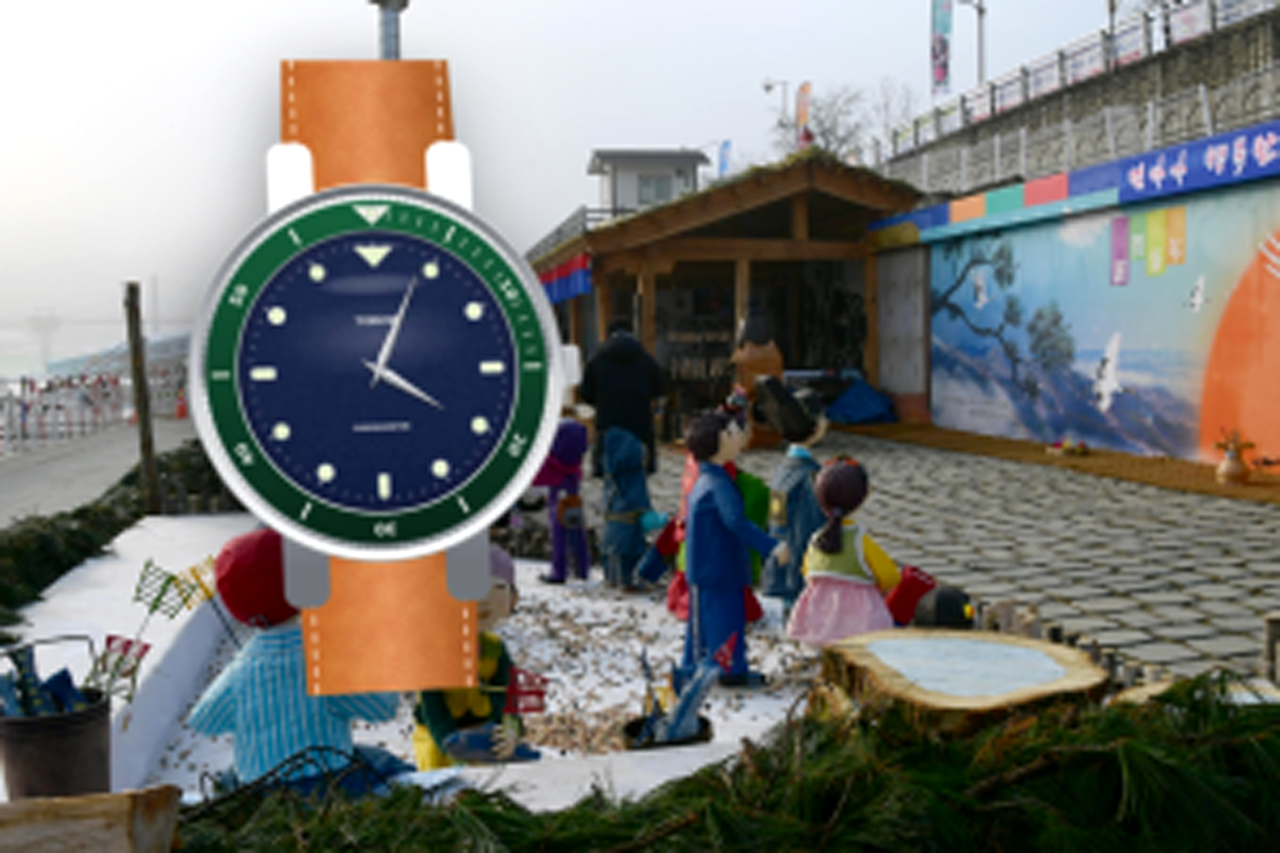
4:04
